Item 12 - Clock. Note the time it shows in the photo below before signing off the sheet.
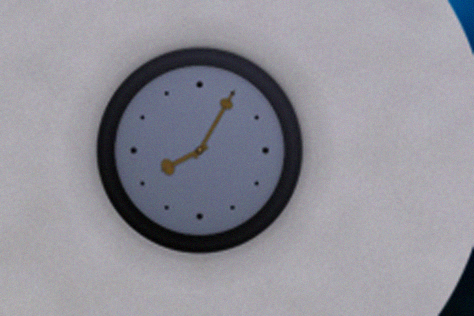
8:05
